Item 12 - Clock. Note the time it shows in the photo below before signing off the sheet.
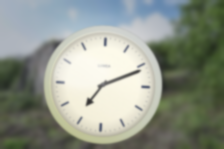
7:11
